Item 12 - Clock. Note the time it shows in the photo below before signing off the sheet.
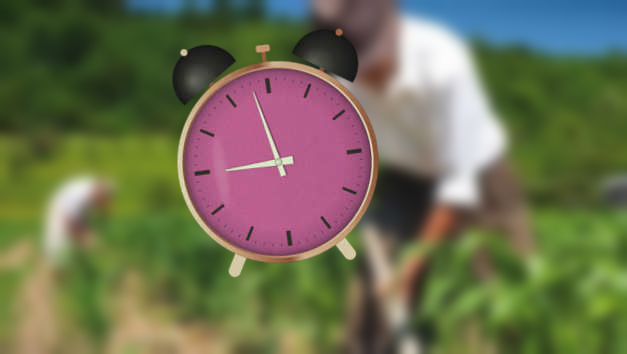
8:58
